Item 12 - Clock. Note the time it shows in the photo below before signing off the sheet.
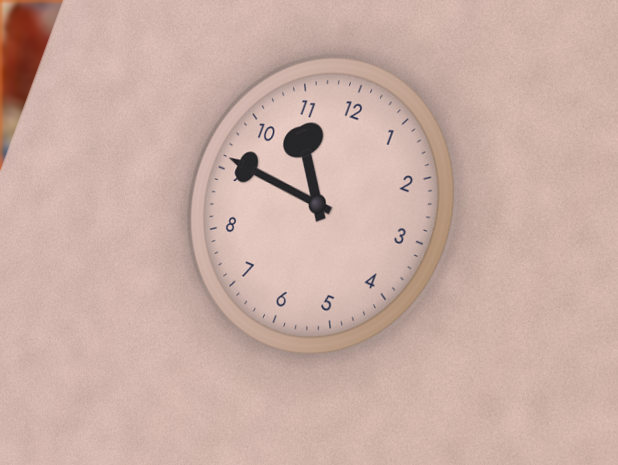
10:46
